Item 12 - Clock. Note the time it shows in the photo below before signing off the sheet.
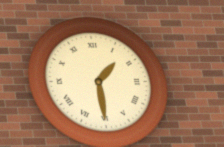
1:30
